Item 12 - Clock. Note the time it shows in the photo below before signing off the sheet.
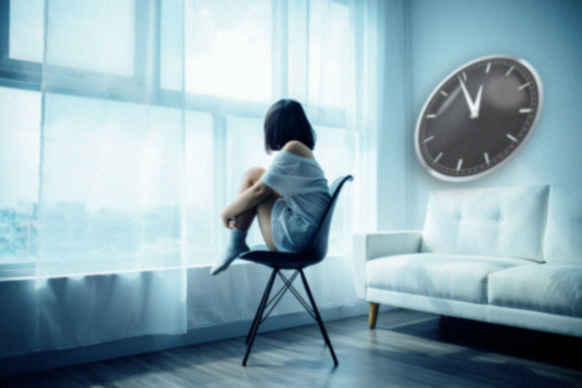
11:54
